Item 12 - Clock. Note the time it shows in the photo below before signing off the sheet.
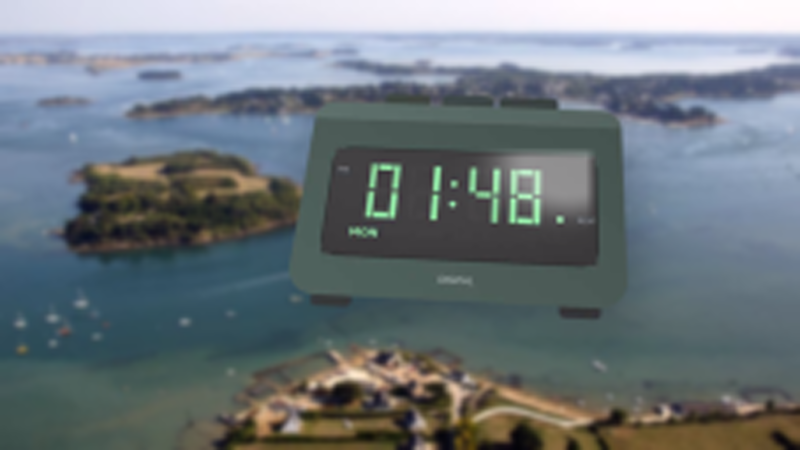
1:48
